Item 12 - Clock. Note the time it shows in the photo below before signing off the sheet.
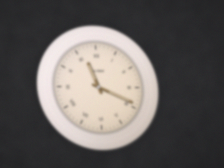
11:19
